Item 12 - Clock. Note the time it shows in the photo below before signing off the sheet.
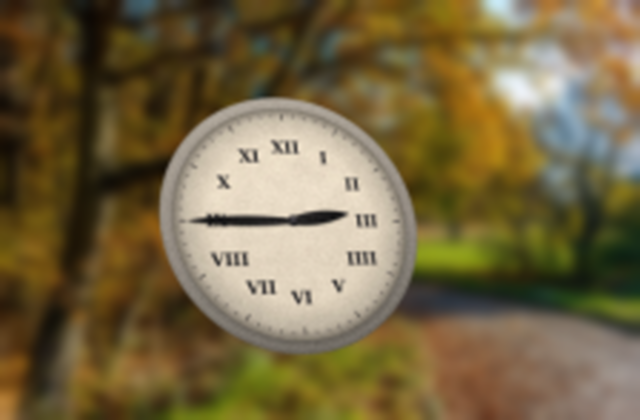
2:45
